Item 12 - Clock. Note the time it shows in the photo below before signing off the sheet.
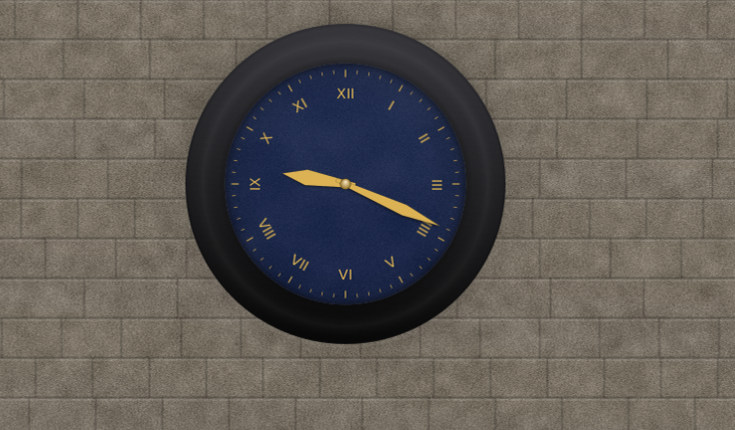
9:19
